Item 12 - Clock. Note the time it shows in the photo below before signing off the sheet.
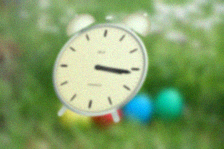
3:16
